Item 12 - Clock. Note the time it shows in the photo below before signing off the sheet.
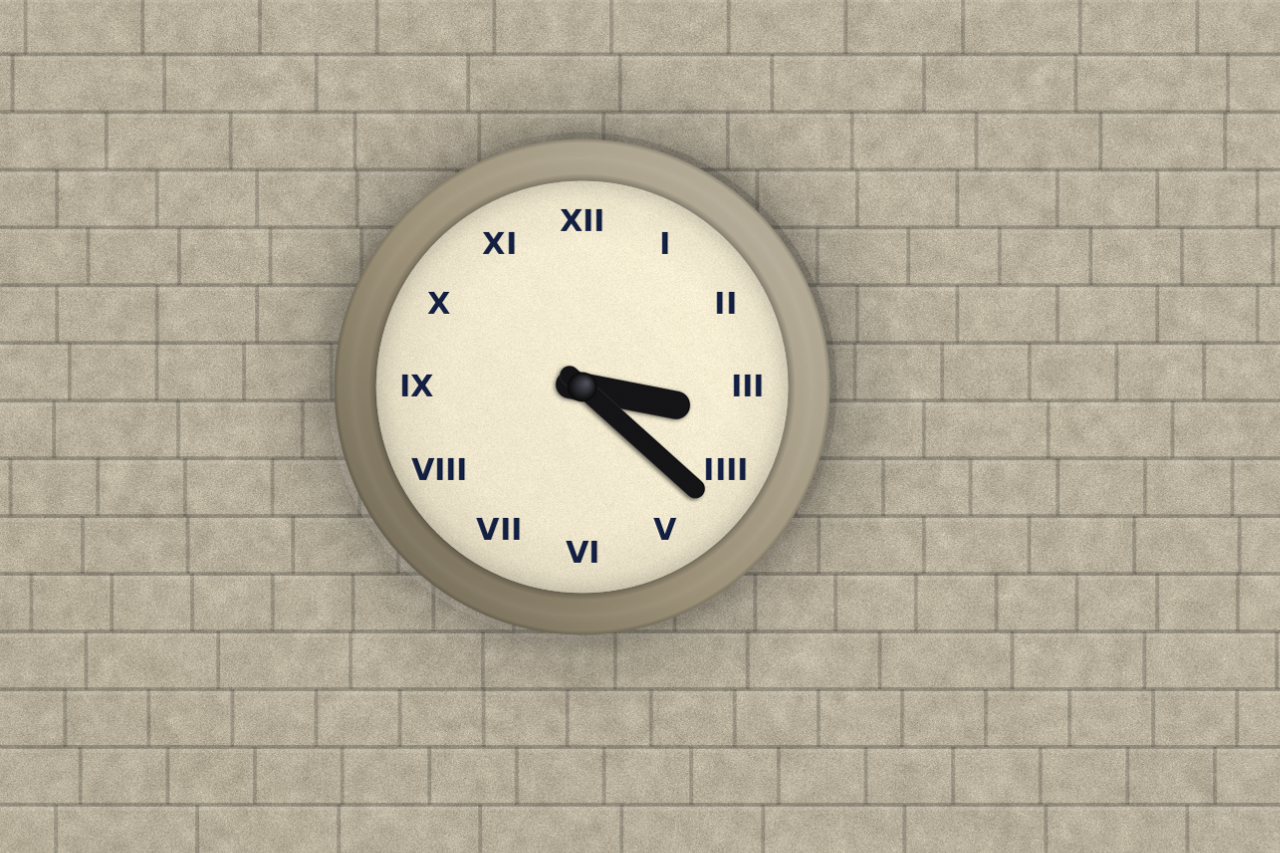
3:22
